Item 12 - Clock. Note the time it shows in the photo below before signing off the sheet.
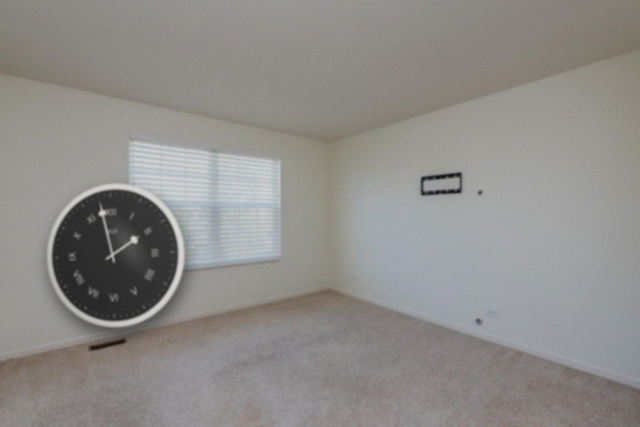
1:58
